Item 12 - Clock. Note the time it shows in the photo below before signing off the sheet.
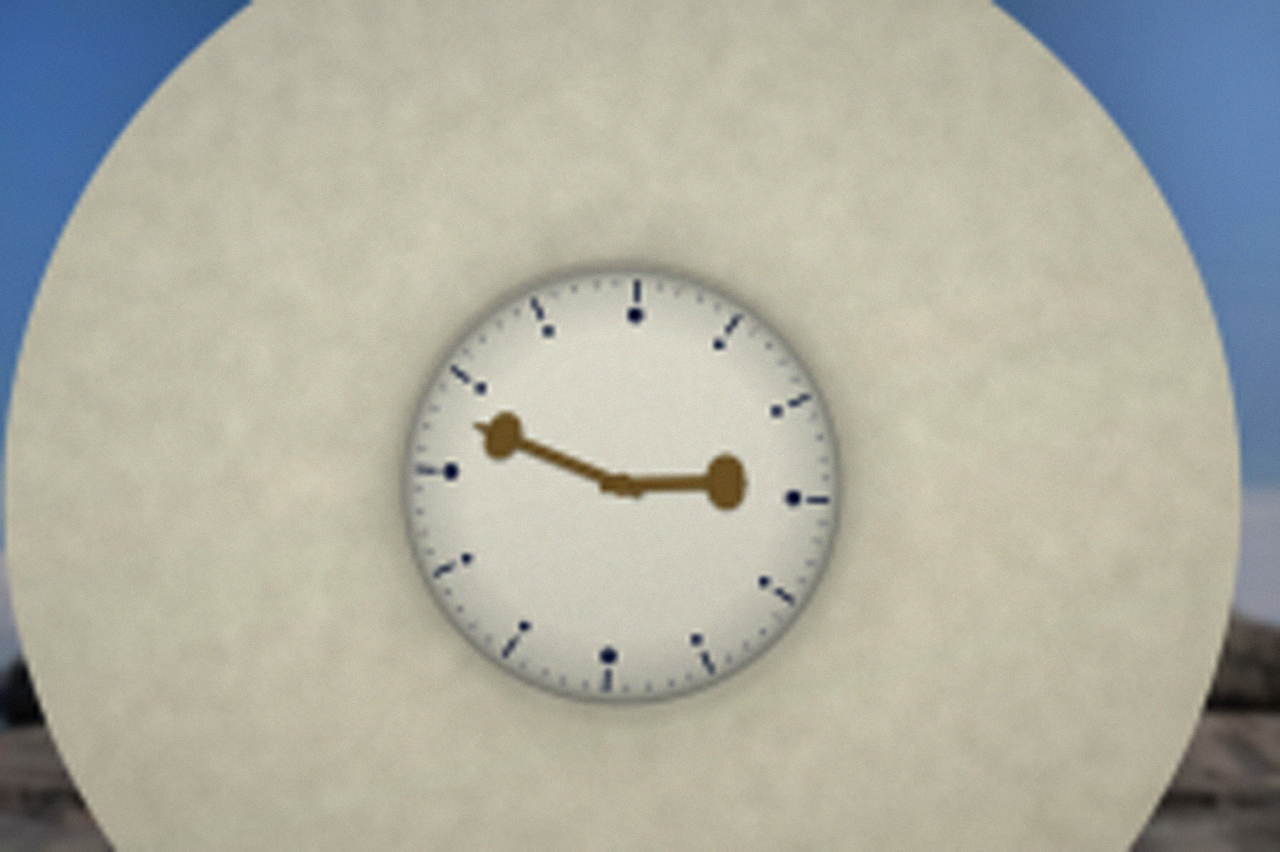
2:48
